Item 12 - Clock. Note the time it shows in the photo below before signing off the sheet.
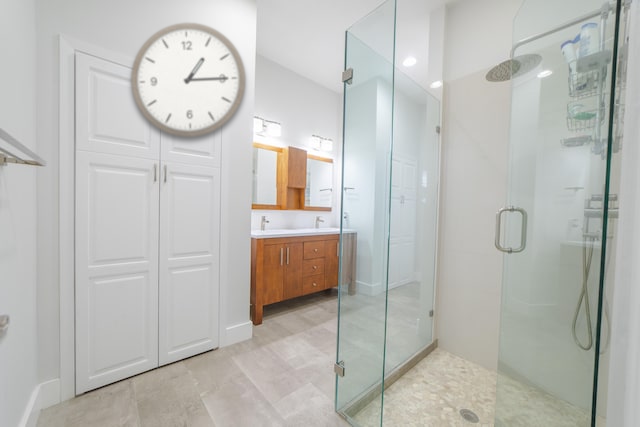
1:15
